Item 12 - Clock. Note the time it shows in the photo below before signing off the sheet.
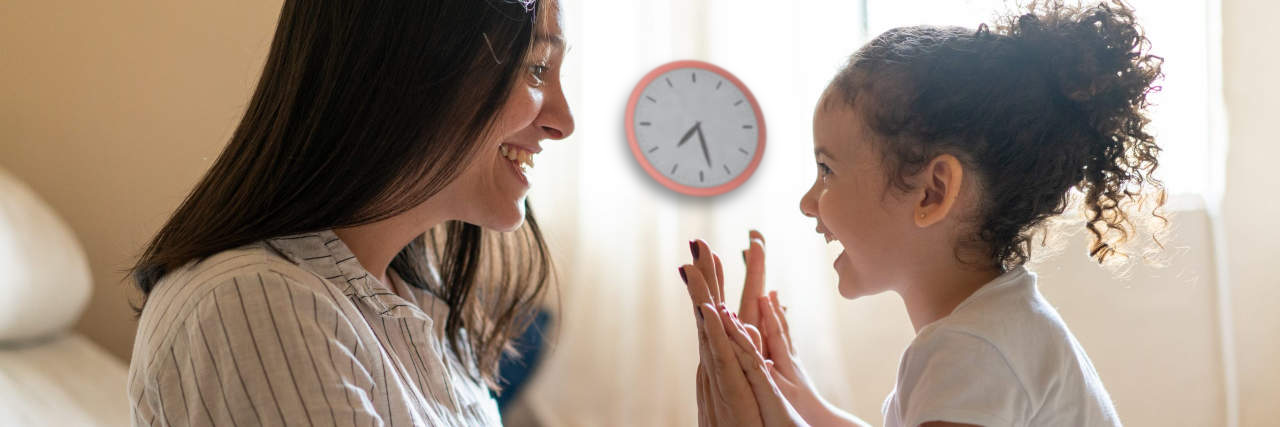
7:28
